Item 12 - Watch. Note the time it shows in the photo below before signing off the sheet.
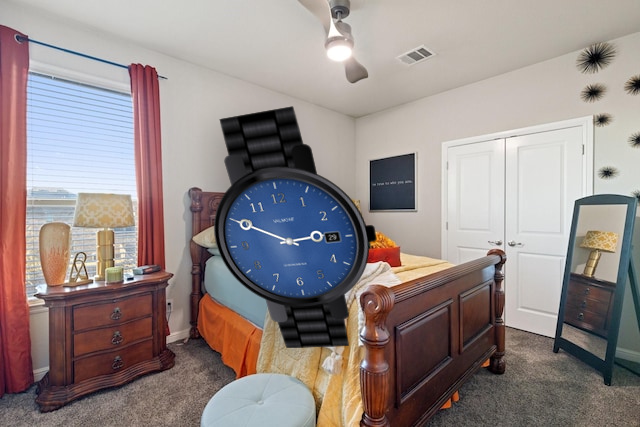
2:50
